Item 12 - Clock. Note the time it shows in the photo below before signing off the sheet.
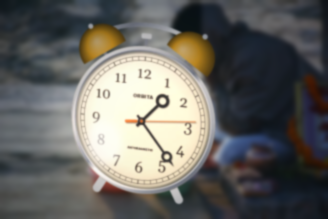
1:23:14
